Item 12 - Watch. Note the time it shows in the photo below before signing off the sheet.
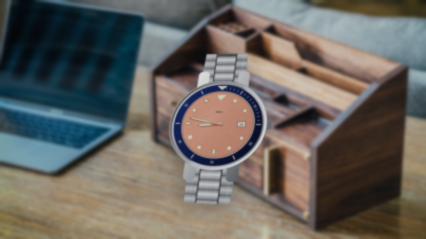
8:47
